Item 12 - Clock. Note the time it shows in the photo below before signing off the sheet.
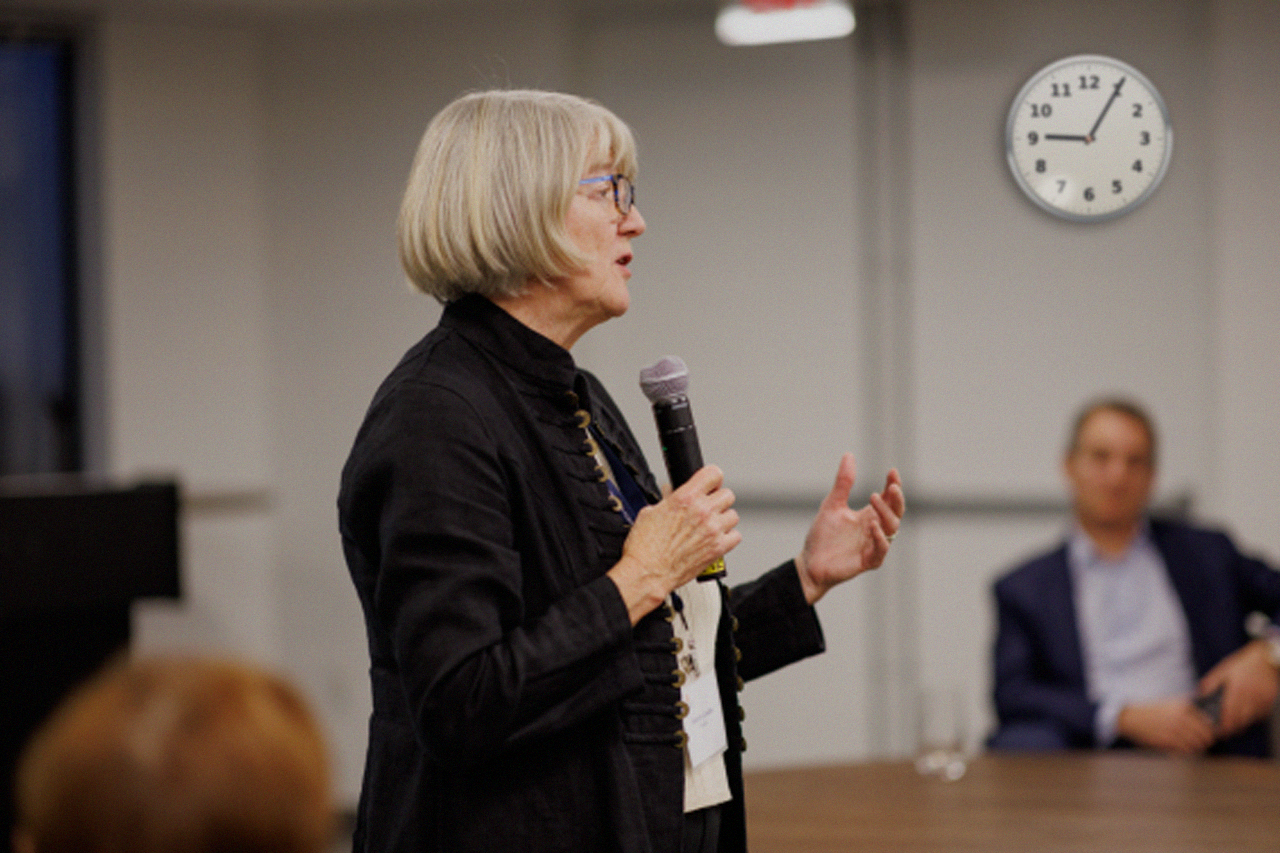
9:05
